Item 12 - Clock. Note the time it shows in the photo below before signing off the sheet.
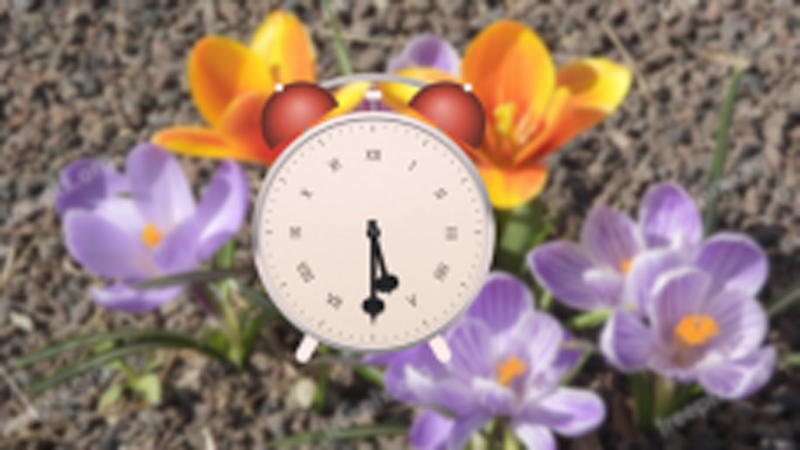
5:30
